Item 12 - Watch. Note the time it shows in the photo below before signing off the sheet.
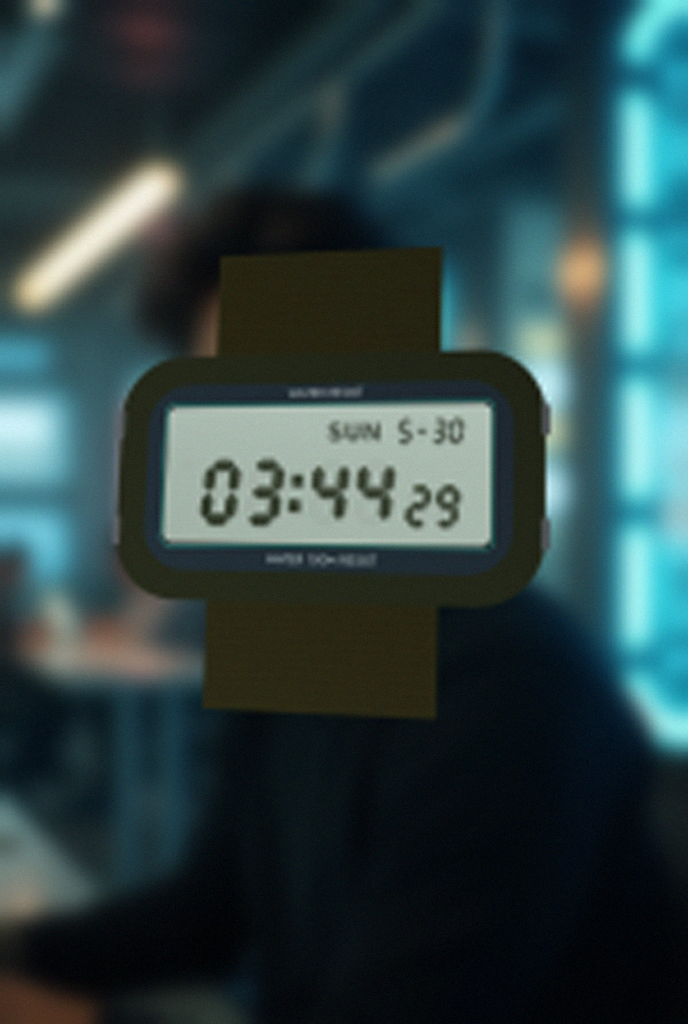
3:44:29
